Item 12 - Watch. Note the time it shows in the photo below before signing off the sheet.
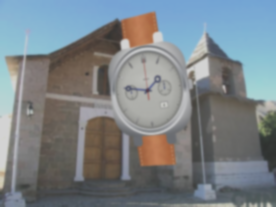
1:47
